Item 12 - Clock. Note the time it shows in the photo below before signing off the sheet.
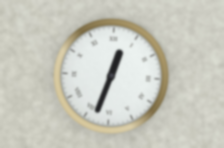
12:33
